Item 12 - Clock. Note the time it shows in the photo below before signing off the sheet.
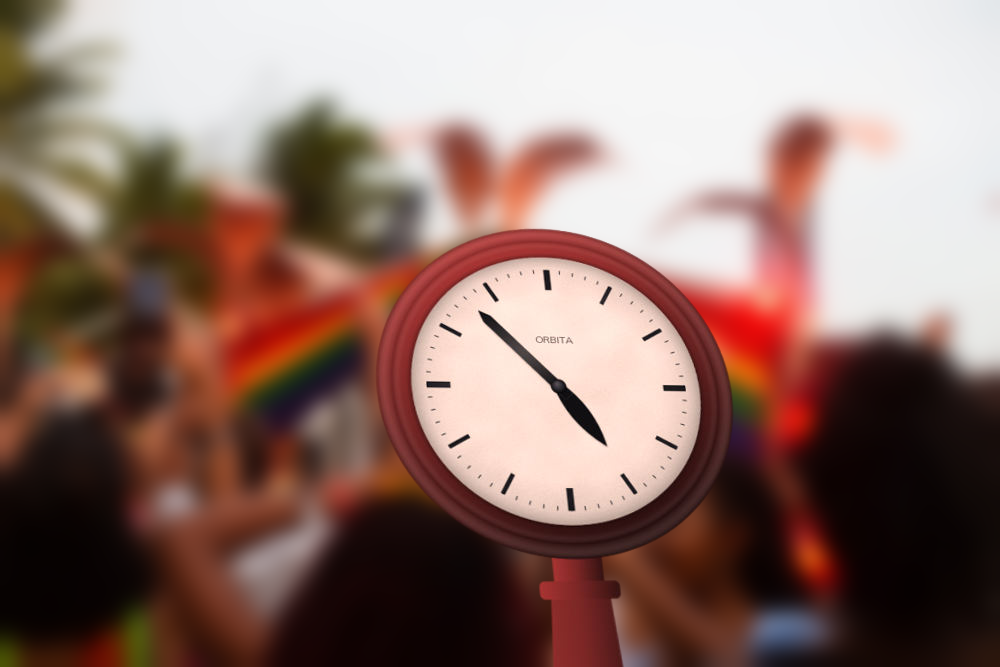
4:53
